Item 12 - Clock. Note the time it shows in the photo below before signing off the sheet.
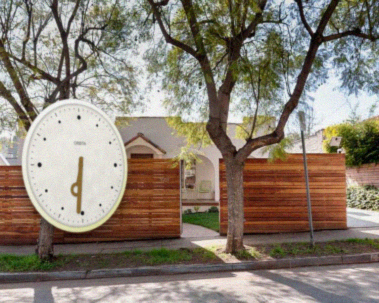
6:31
